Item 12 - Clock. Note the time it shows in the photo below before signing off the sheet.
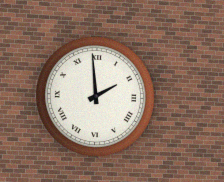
1:59
